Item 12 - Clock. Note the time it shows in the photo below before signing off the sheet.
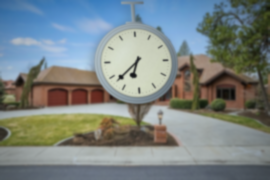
6:38
